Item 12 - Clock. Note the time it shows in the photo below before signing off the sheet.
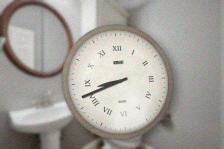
8:42
